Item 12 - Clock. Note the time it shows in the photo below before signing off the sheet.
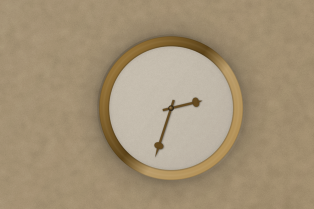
2:33
